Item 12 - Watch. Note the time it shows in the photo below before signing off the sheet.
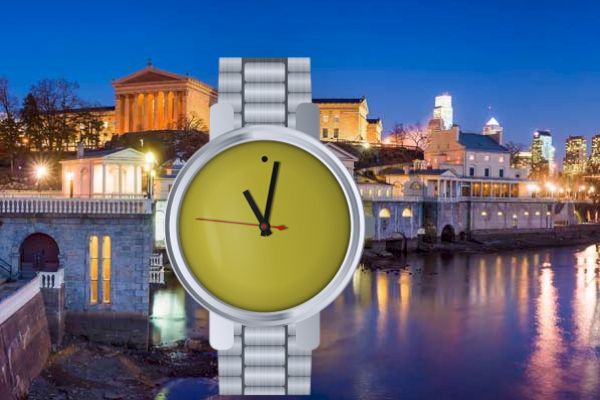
11:01:46
